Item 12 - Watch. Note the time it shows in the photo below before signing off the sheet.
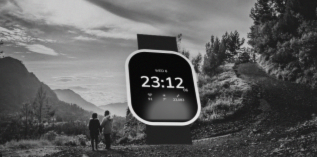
23:12
